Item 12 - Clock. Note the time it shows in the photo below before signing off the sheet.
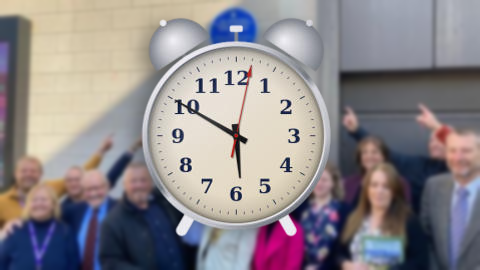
5:50:02
